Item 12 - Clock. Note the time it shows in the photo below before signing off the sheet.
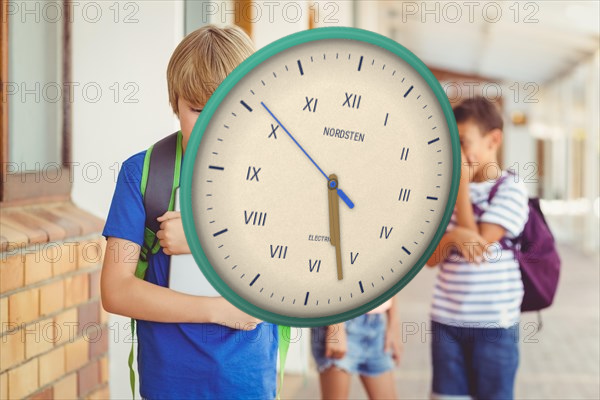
5:26:51
